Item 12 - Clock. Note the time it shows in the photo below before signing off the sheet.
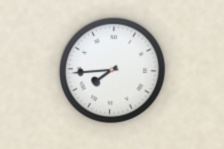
7:44
